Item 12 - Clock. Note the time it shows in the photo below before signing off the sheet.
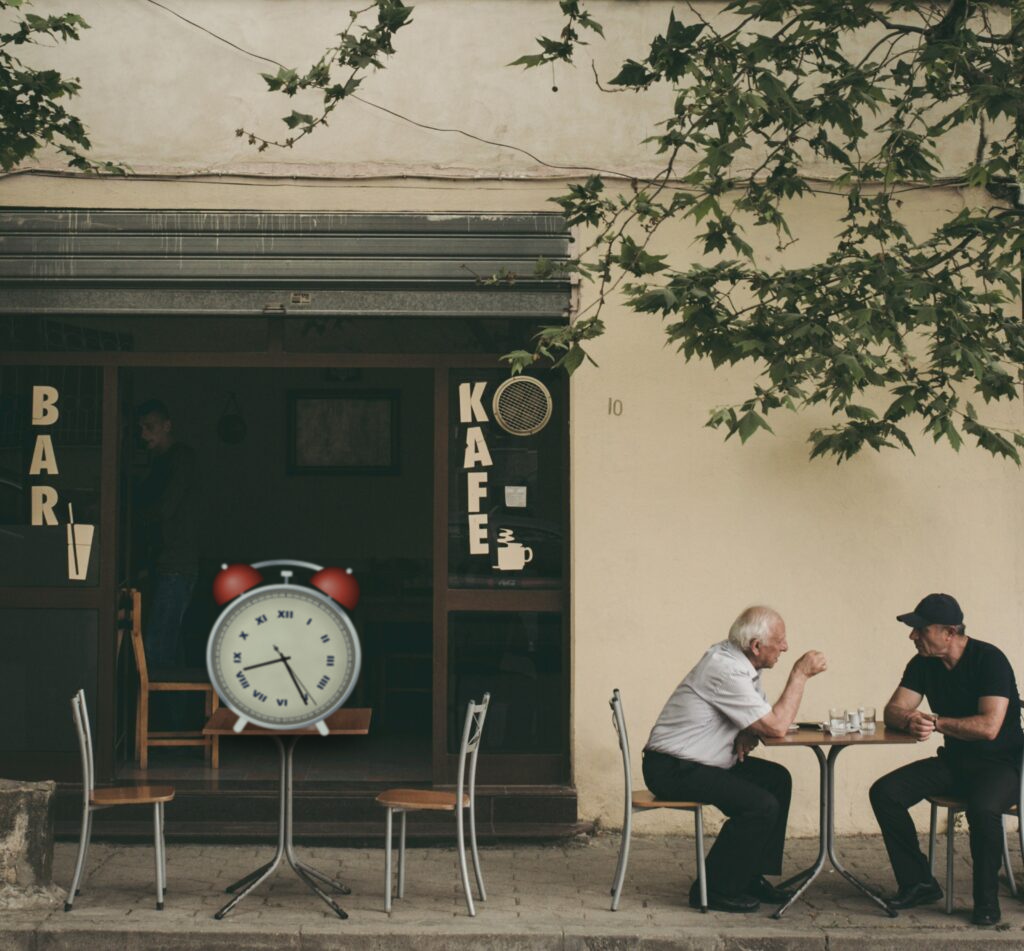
8:25:24
